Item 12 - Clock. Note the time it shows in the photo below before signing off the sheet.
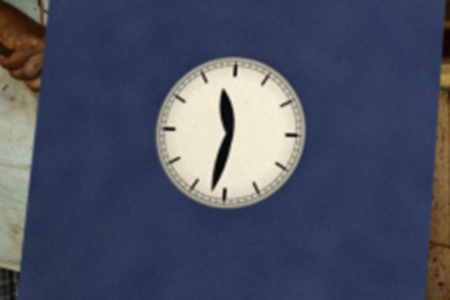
11:32
